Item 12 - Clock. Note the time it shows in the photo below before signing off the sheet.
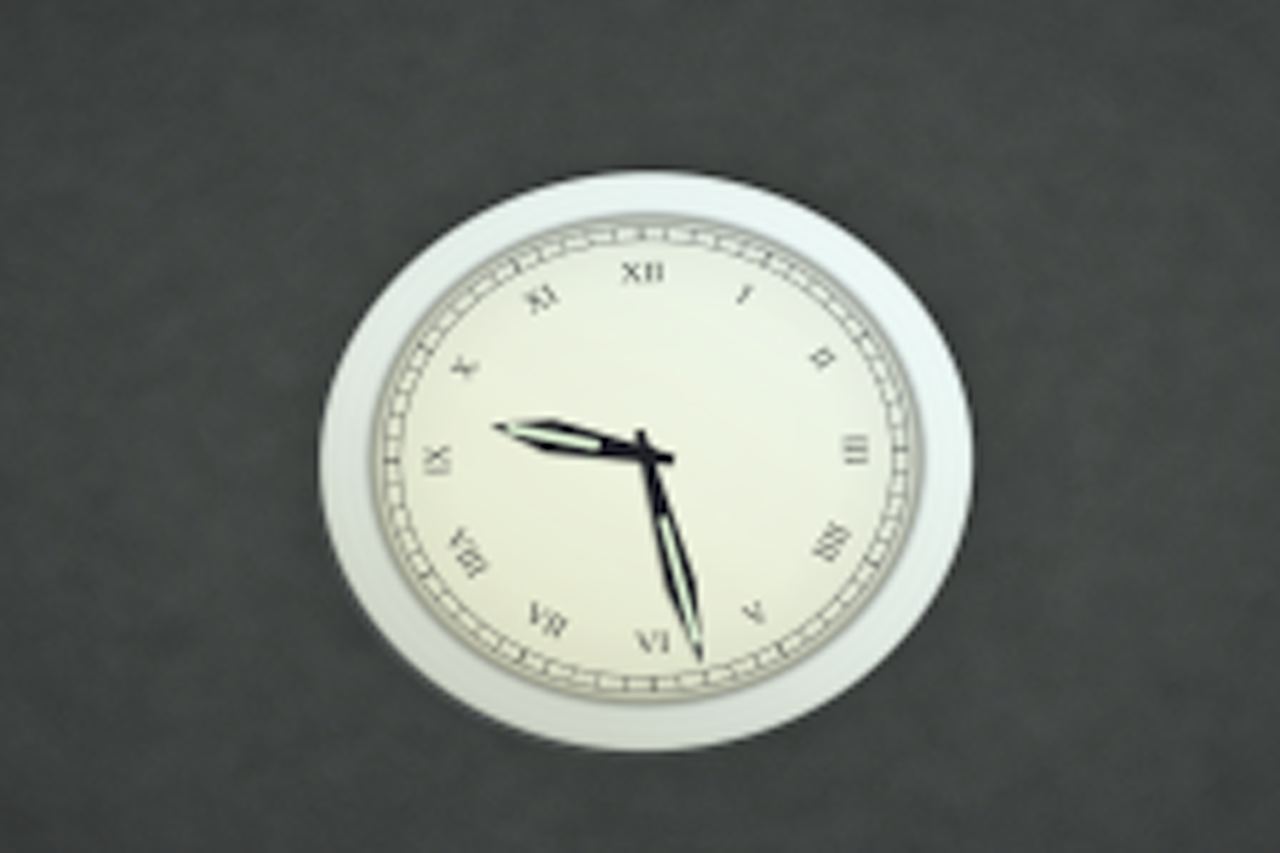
9:28
